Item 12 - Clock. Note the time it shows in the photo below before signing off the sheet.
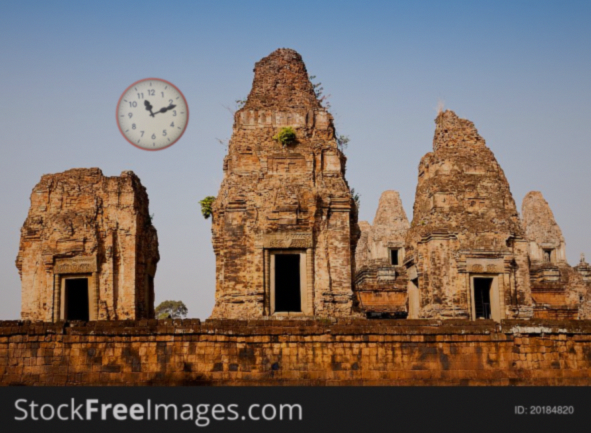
11:12
